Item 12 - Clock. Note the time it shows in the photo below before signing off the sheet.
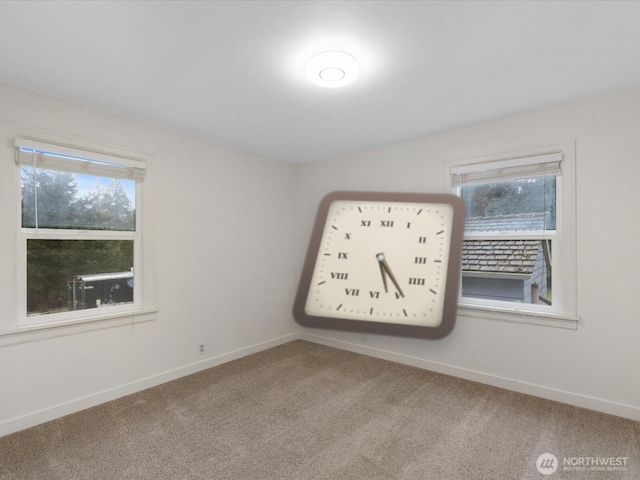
5:24
